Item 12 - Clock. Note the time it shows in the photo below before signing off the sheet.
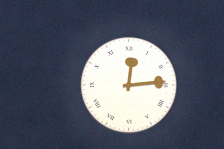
12:14
